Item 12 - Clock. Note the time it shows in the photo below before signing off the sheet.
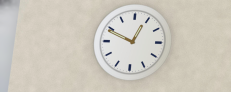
12:49
